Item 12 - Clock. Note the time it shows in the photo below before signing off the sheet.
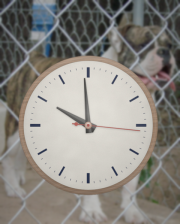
9:59:16
